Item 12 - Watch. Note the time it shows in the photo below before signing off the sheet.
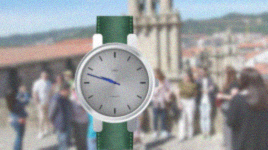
9:48
